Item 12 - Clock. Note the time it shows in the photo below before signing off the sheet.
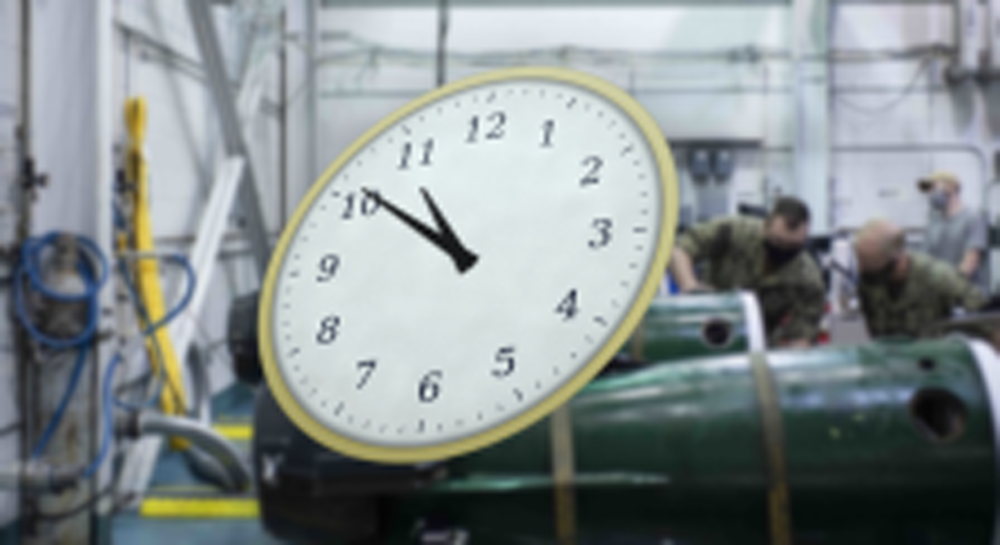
10:51
